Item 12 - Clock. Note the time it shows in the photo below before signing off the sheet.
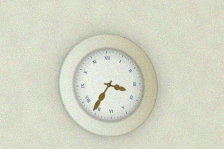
3:36
